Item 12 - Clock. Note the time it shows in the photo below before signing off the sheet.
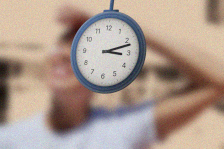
3:12
